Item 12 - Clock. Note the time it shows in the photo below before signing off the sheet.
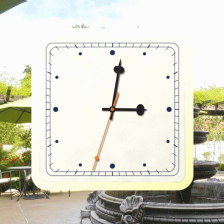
3:01:33
